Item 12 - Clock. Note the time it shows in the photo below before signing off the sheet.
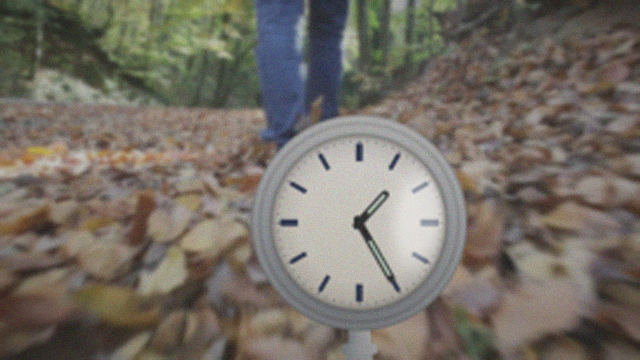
1:25
